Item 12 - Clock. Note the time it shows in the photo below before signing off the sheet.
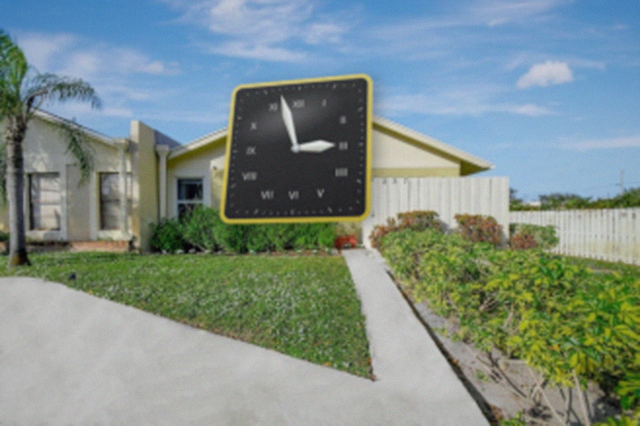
2:57
